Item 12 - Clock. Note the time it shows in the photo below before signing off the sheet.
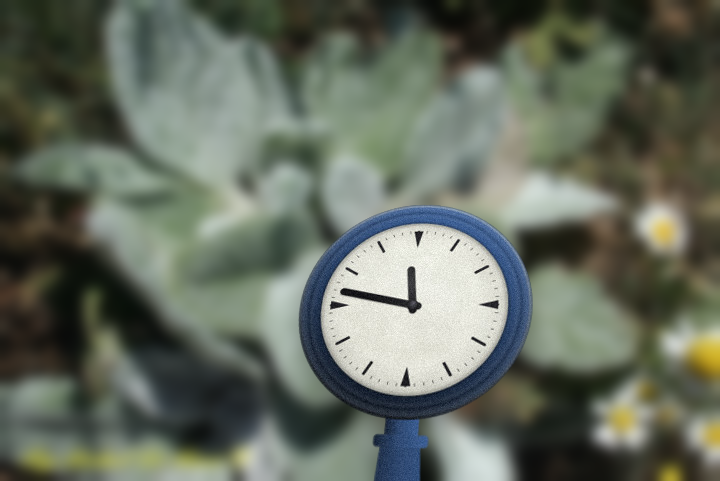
11:47
